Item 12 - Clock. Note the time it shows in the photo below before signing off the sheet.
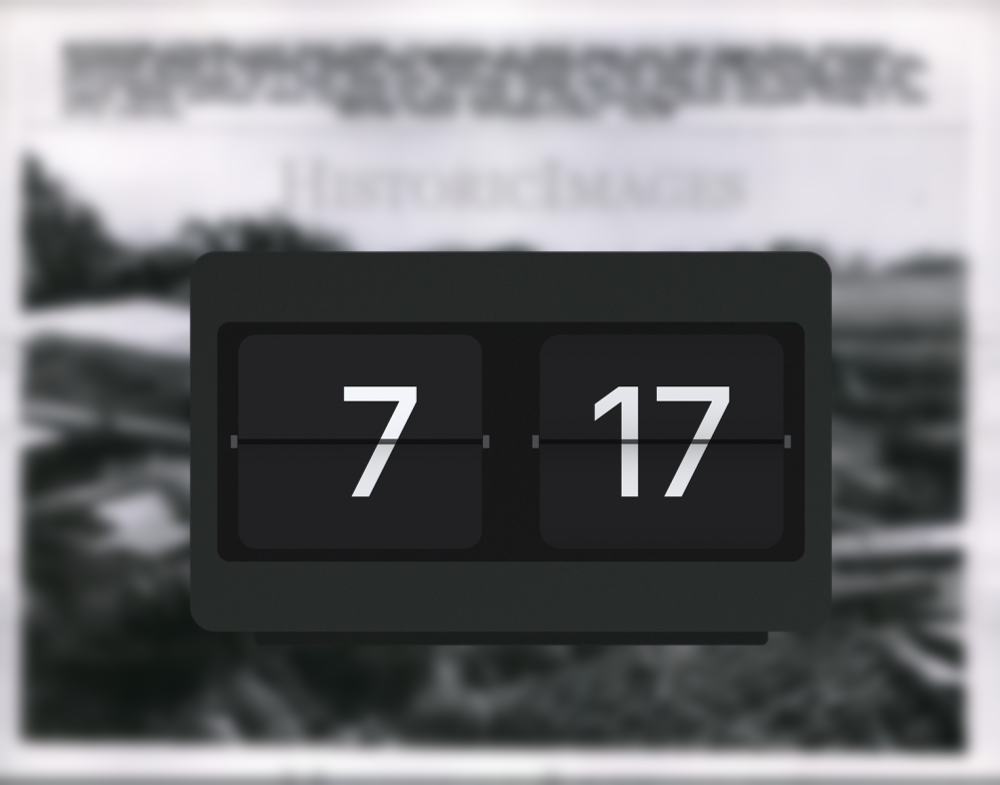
7:17
